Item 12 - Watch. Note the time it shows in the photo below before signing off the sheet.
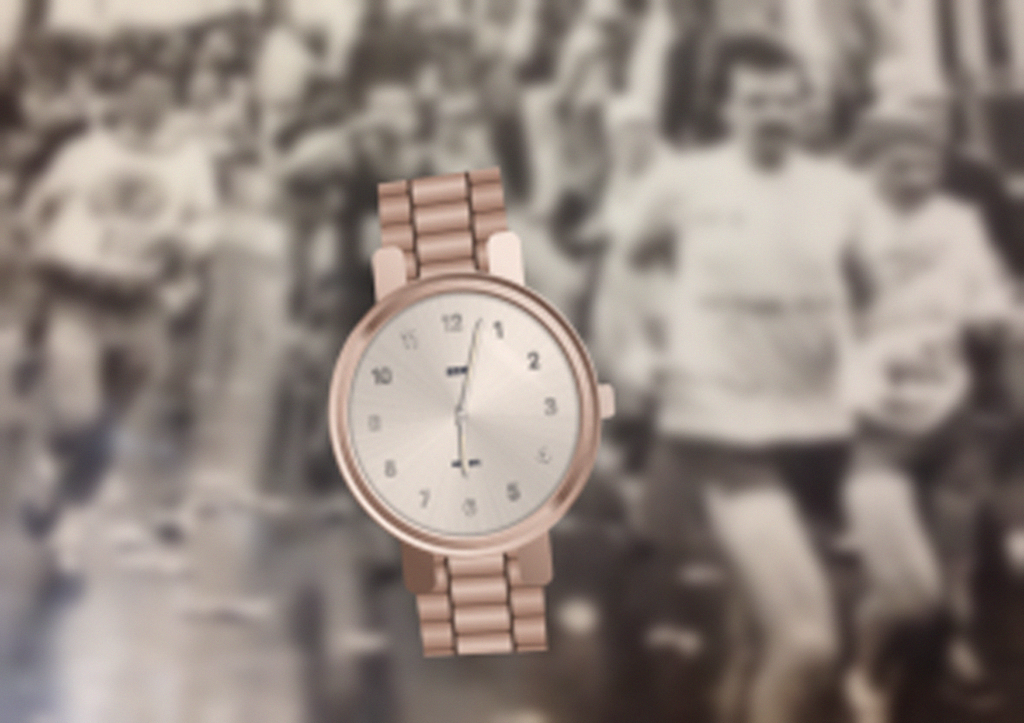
6:03
